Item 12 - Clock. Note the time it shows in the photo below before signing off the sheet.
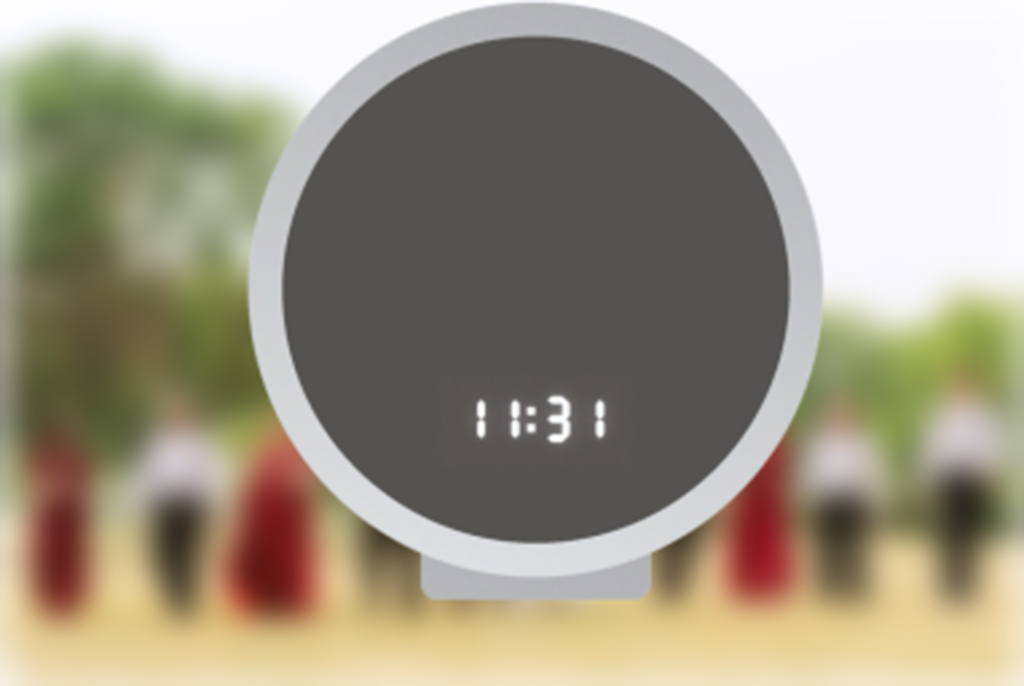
11:31
